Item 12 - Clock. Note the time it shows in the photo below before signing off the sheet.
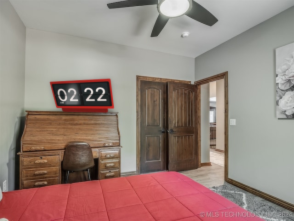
2:22
